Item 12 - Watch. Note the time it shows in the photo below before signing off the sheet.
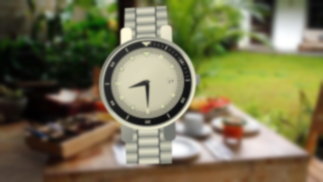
8:30
